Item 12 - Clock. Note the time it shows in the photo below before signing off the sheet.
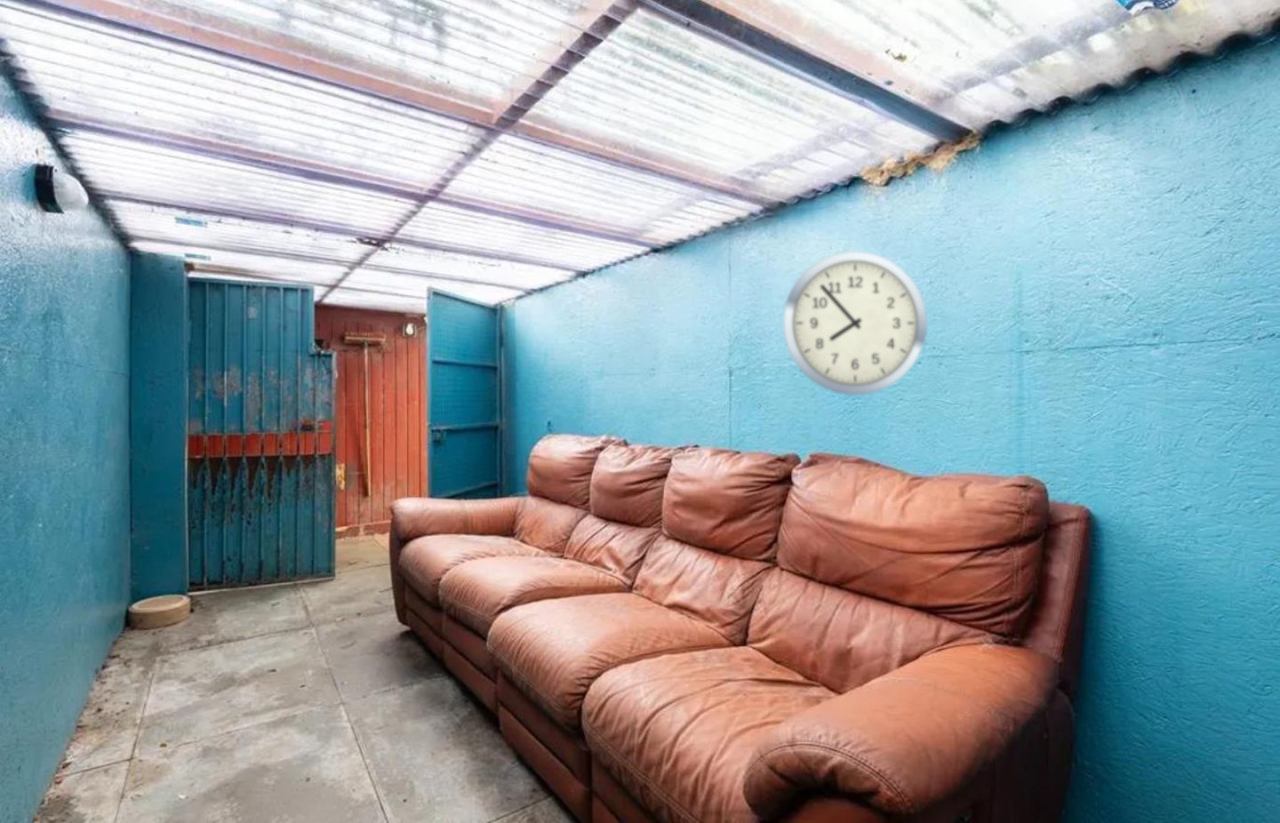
7:53
